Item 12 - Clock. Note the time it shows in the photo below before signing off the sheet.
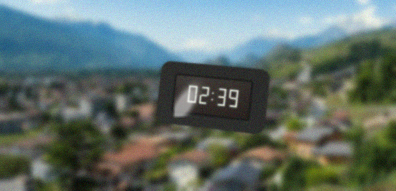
2:39
